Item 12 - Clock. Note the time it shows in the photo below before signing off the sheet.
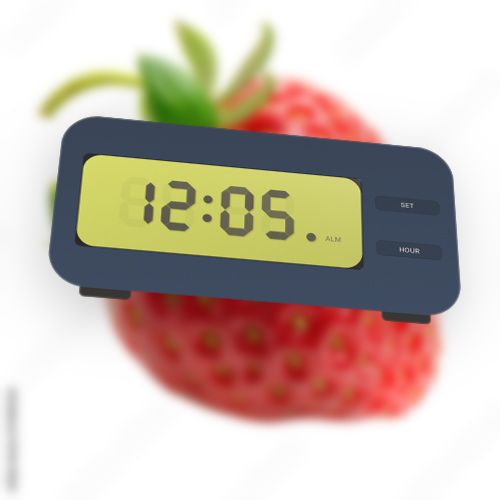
12:05
